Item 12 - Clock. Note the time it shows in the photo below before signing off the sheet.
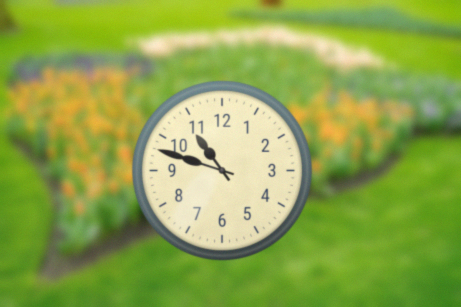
10:48
